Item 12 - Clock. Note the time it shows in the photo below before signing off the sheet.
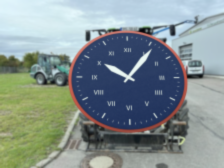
10:06
